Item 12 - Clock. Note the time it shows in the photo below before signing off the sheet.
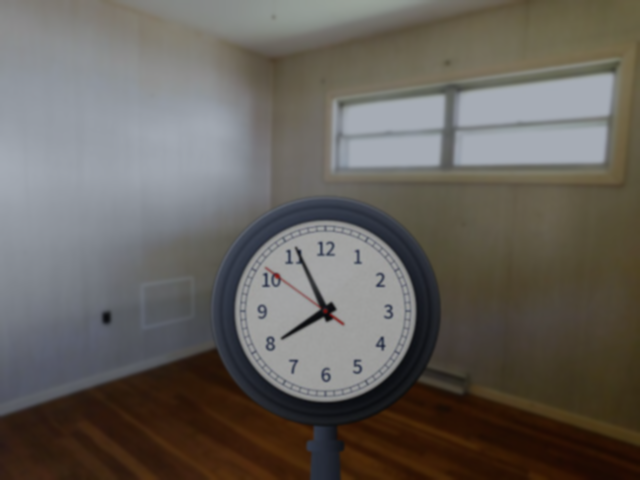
7:55:51
